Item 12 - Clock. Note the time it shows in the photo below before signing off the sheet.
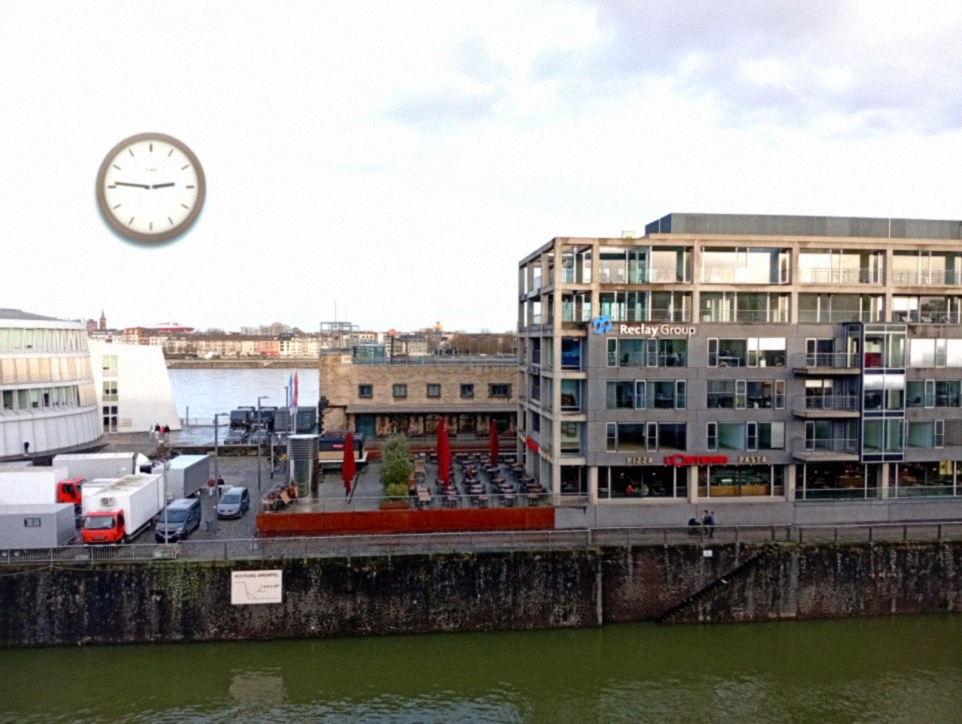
2:46
